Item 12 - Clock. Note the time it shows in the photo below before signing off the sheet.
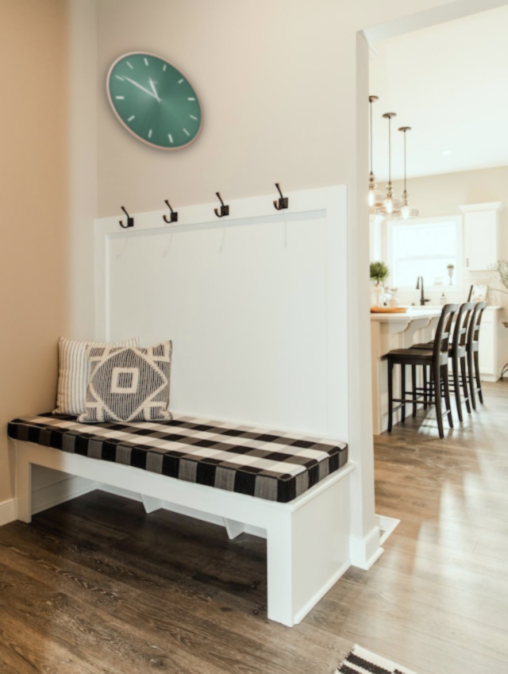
11:51
